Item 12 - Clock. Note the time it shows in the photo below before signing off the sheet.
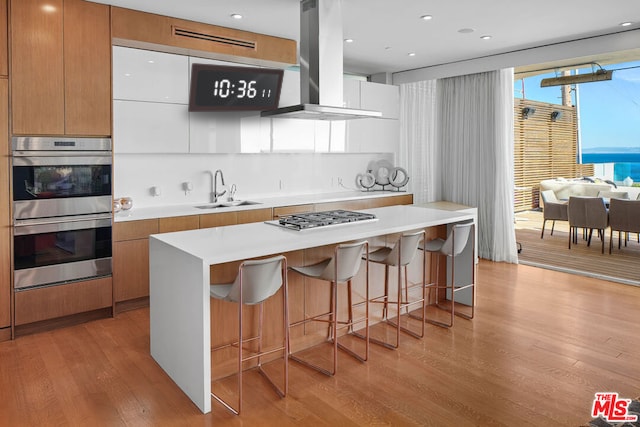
10:36:11
